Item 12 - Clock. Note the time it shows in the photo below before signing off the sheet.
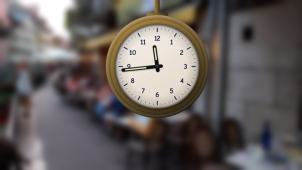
11:44
